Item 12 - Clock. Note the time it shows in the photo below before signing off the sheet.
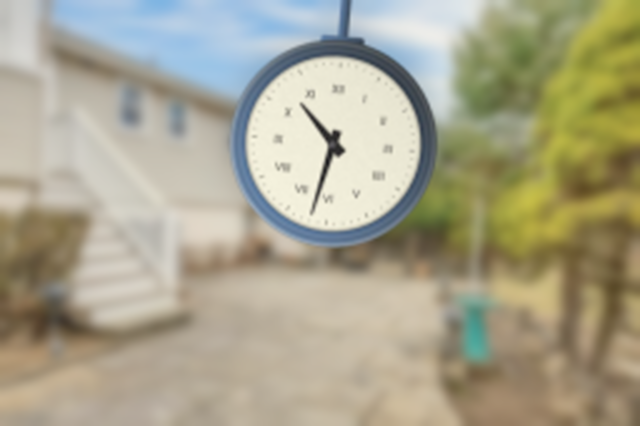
10:32
